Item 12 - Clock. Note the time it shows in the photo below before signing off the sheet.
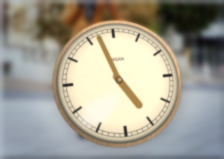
4:57
